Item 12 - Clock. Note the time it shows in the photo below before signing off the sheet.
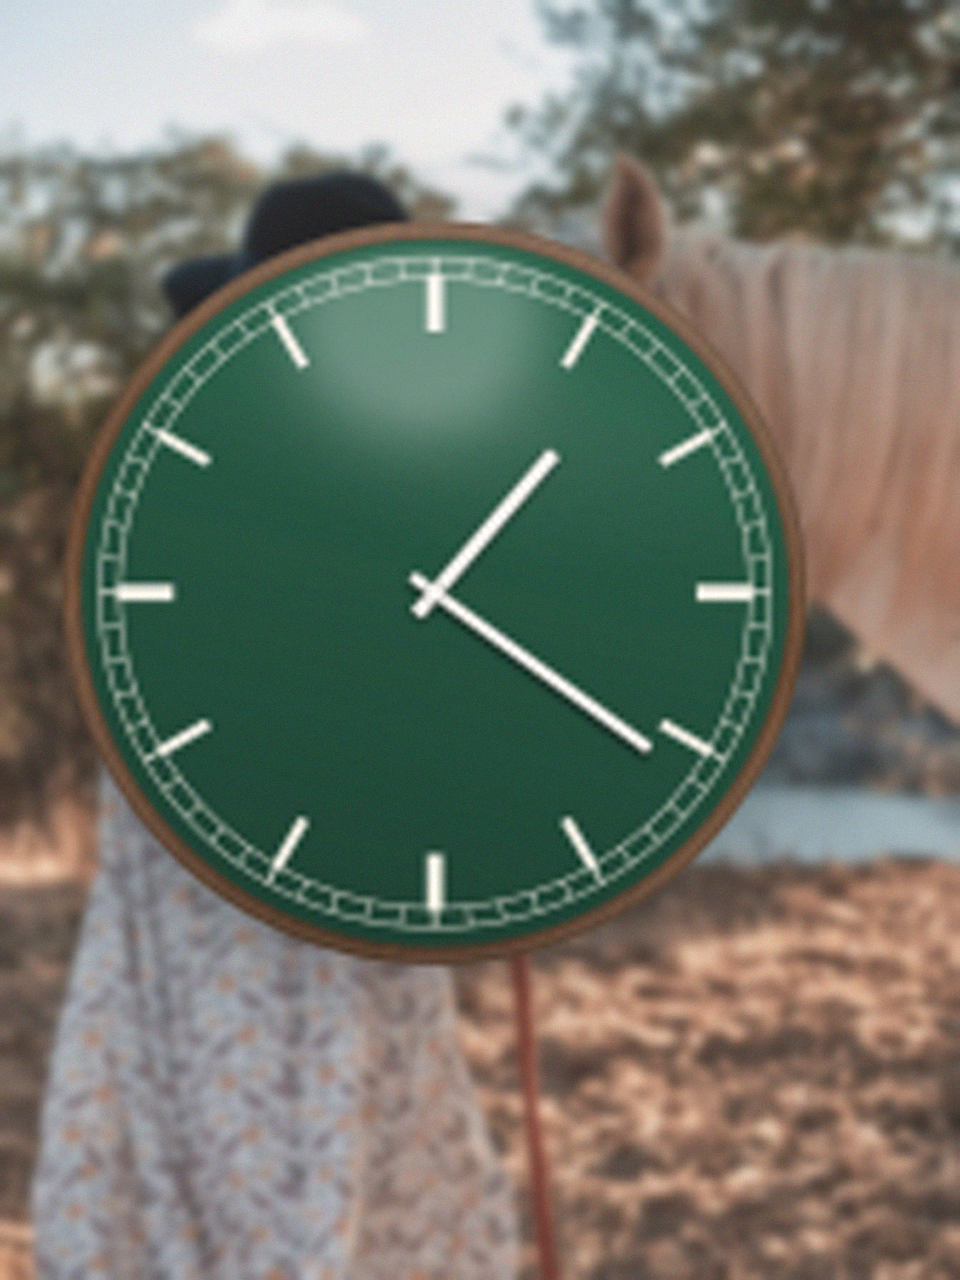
1:21
